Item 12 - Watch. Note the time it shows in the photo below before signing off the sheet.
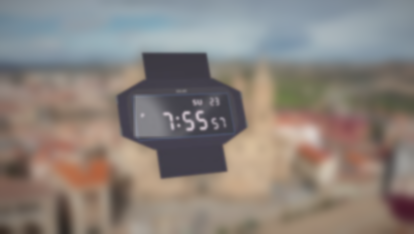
7:55
